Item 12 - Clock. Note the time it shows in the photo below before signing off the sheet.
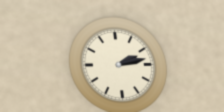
2:13
